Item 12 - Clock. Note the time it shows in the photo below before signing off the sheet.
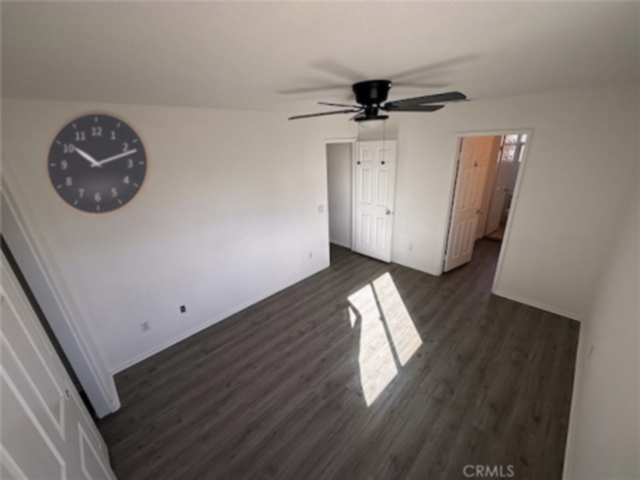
10:12
